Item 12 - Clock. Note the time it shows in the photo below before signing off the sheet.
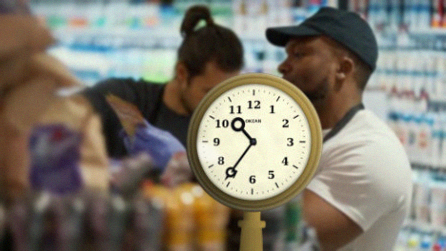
10:36
